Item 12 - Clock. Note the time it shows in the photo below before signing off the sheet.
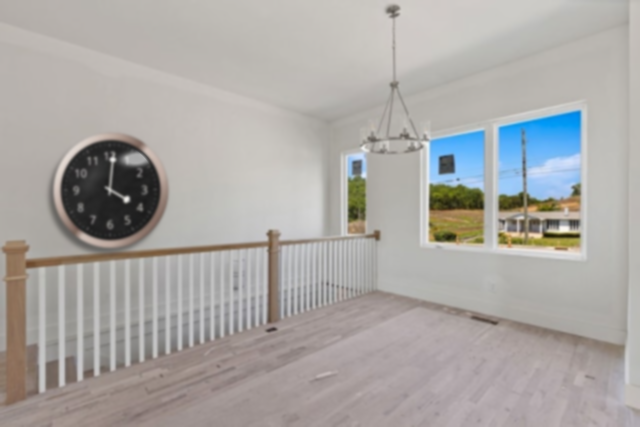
4:01
